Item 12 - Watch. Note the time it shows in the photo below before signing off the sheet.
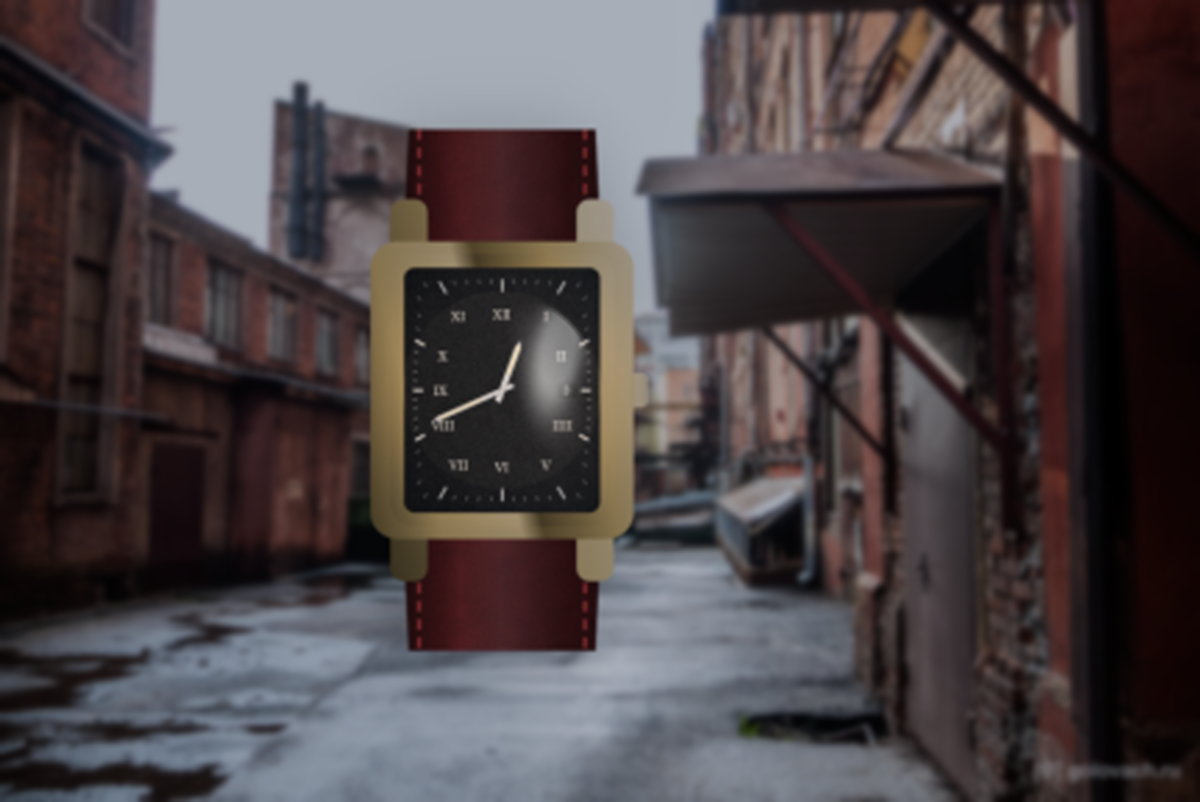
12:41
